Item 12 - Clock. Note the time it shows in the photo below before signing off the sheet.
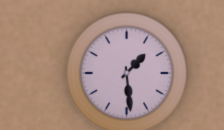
1:29
